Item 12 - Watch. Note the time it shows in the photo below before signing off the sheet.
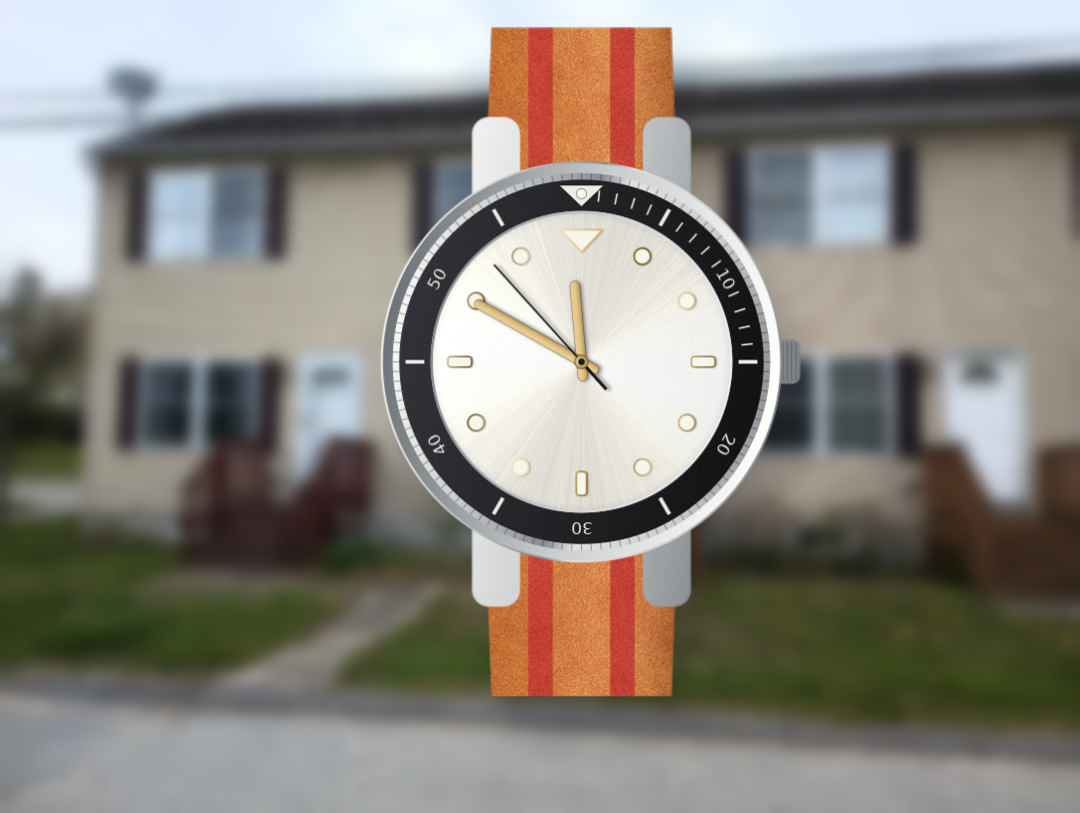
11:49:53
